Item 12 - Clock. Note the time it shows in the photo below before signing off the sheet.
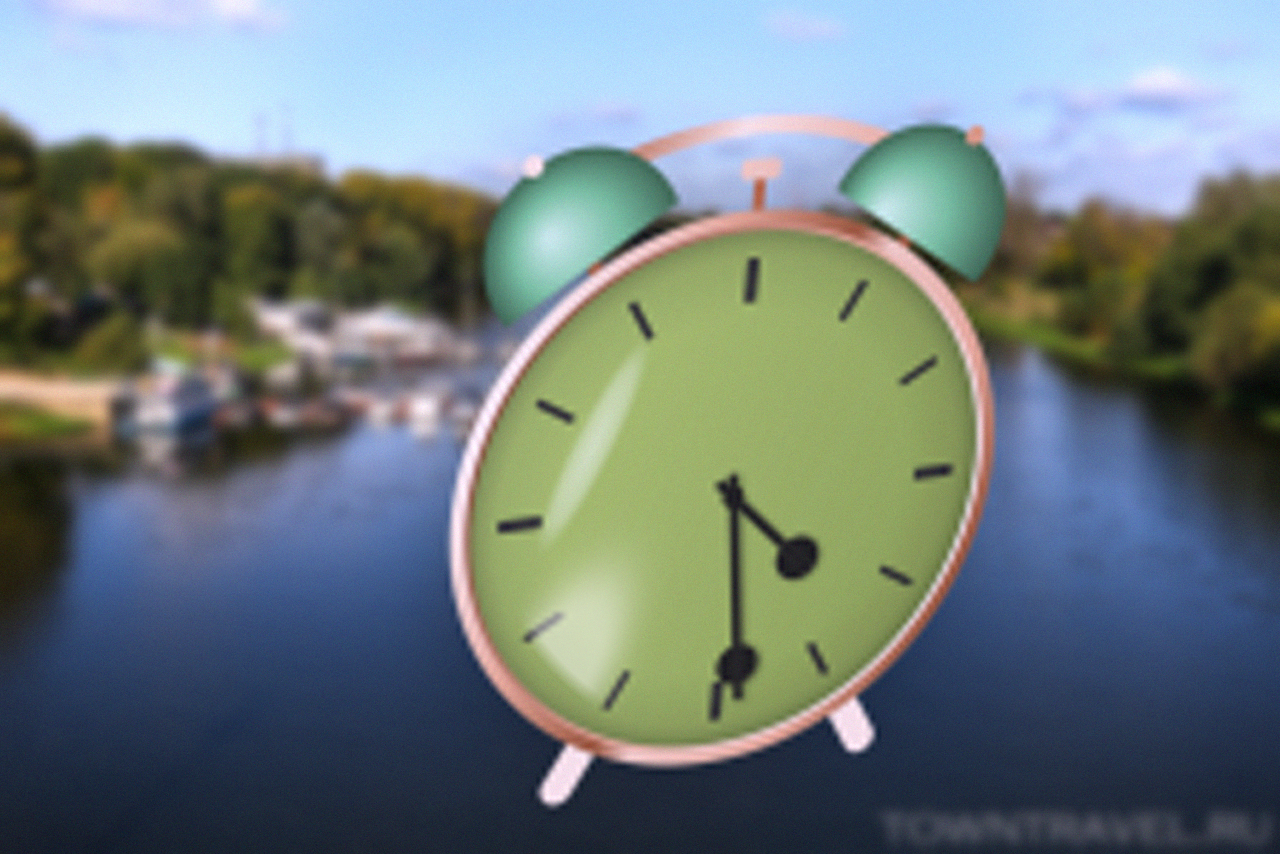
4:29
